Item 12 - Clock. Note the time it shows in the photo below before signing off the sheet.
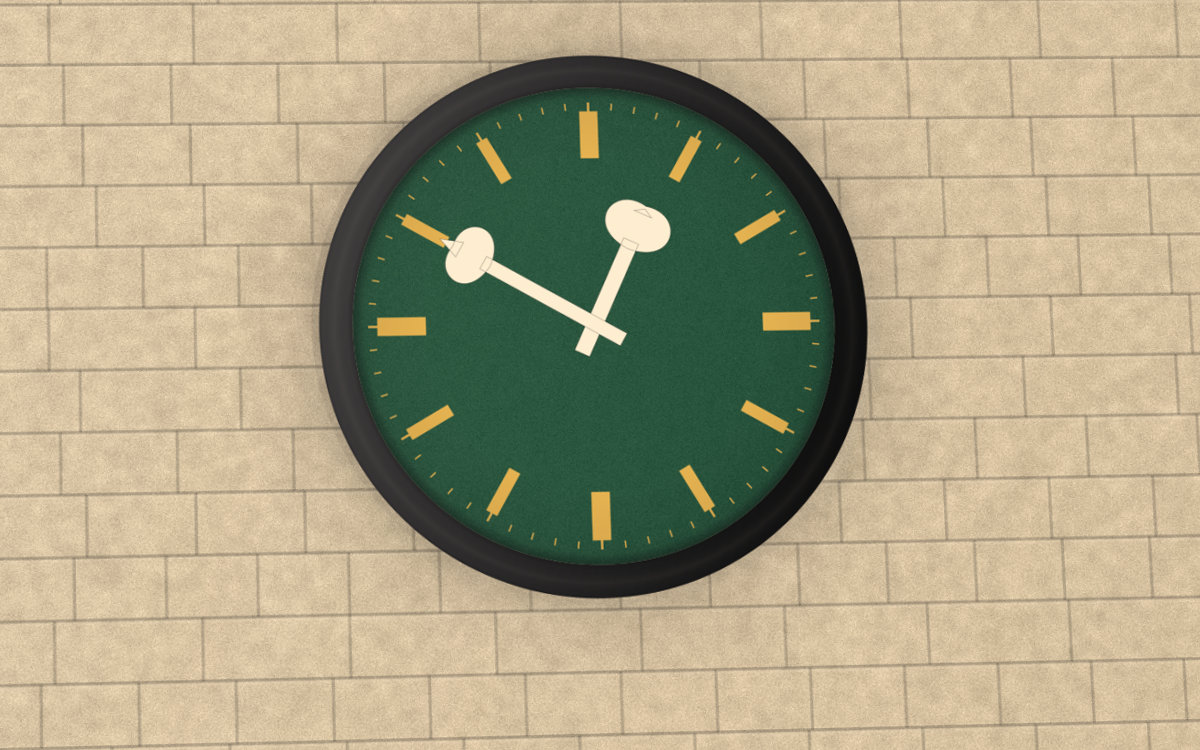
12:50
